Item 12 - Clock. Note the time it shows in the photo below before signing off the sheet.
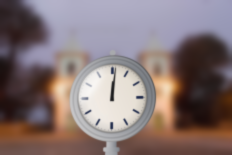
12:01
